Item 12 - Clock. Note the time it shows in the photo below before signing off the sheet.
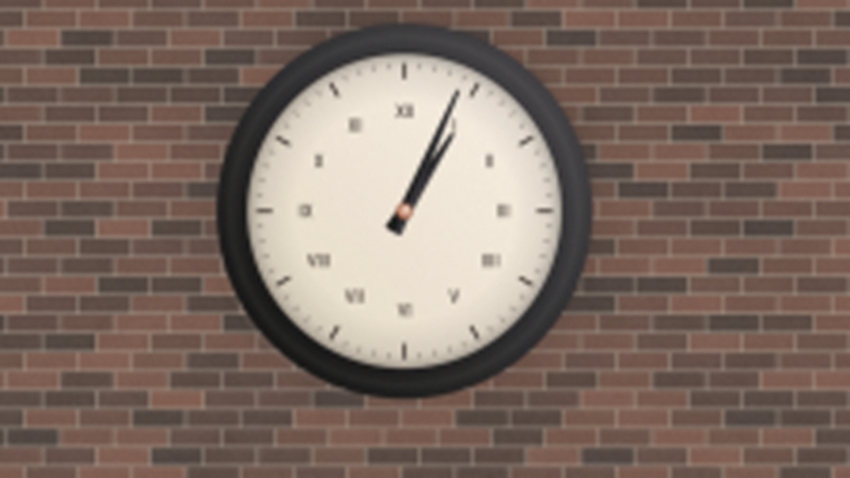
1:04
